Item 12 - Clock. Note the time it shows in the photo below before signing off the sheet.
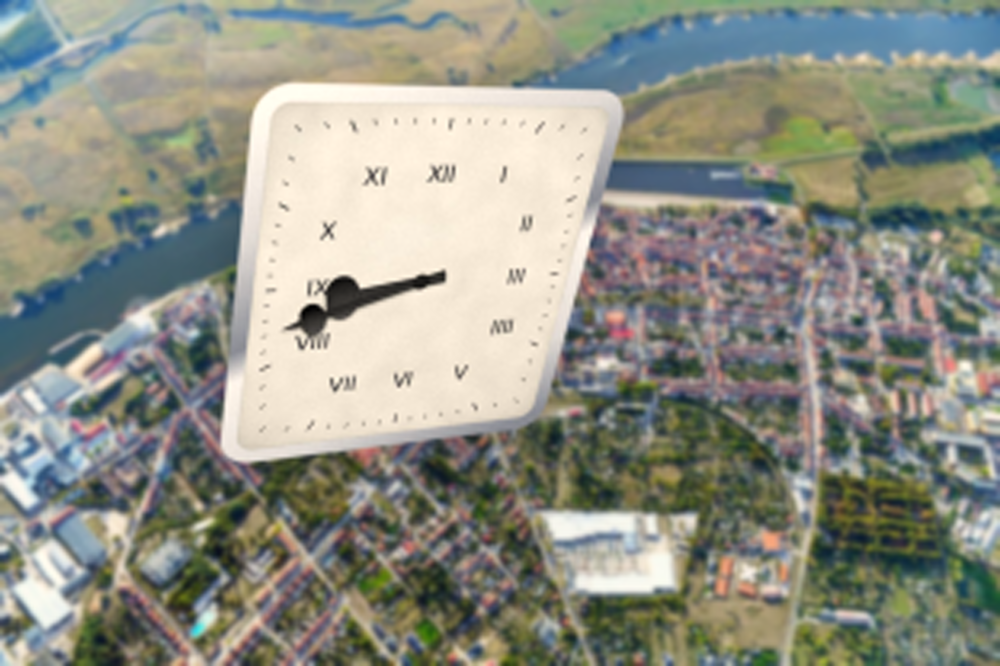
8:42
